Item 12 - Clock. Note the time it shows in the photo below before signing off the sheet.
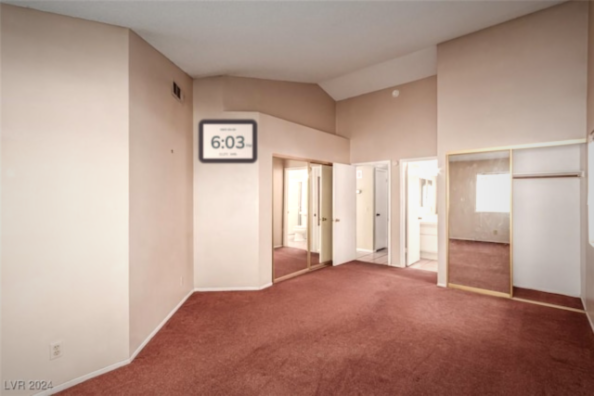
6:03
